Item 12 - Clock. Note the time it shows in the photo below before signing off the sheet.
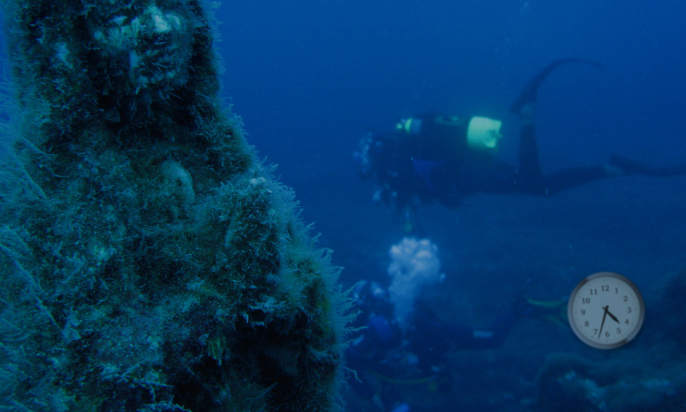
4:33
